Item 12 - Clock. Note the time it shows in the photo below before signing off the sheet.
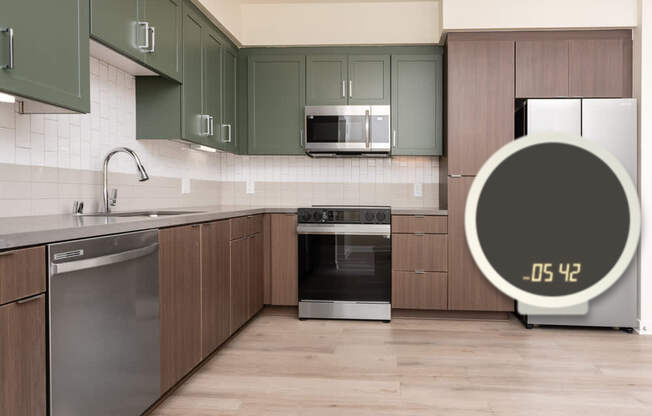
5:42
